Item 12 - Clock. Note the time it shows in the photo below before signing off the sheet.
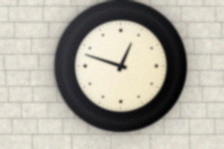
12:48
